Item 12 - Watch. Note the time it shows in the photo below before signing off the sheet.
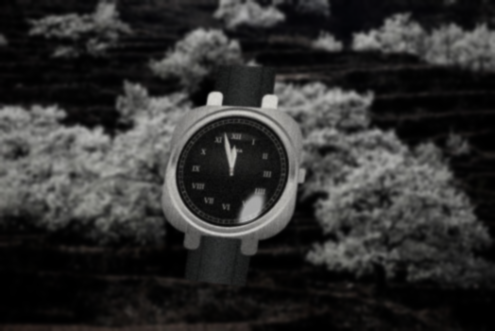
11:57
